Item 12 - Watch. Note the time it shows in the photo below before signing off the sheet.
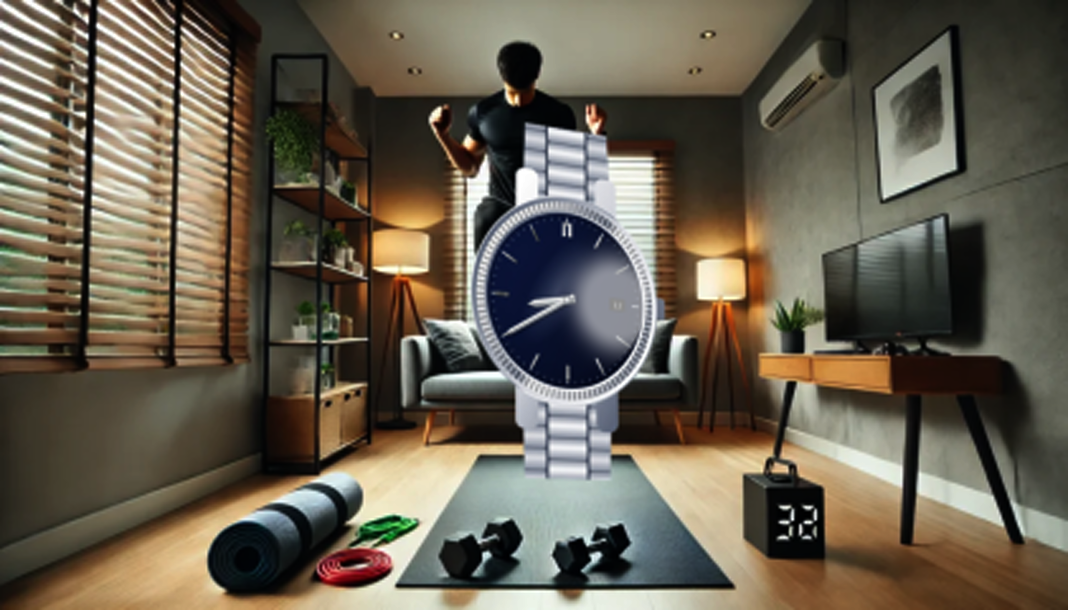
8:40
